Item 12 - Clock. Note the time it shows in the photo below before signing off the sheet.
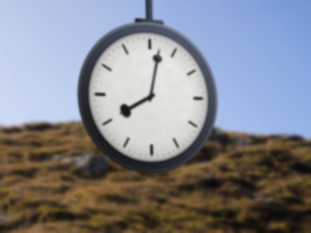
8:02
